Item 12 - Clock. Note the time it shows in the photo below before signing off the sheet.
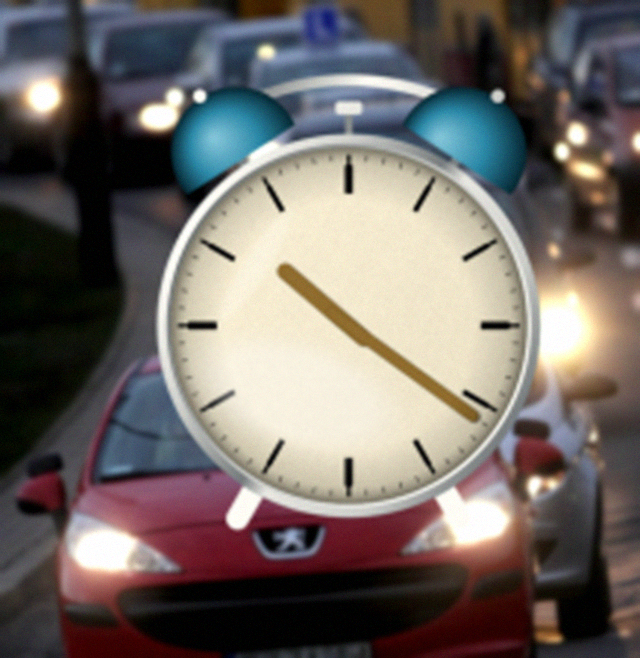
10:21
